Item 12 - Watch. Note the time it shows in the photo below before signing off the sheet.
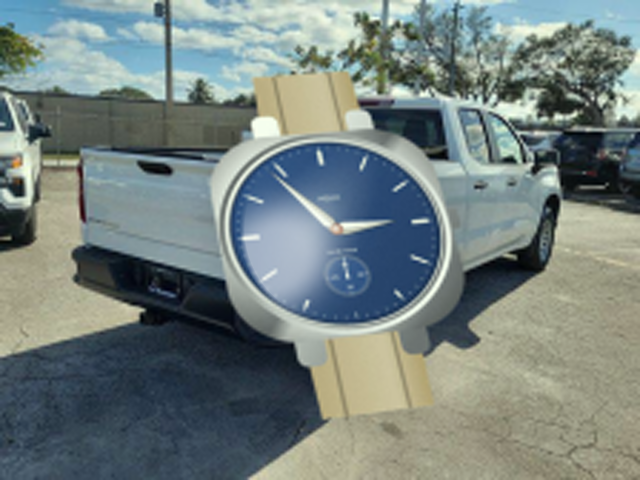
2:54
